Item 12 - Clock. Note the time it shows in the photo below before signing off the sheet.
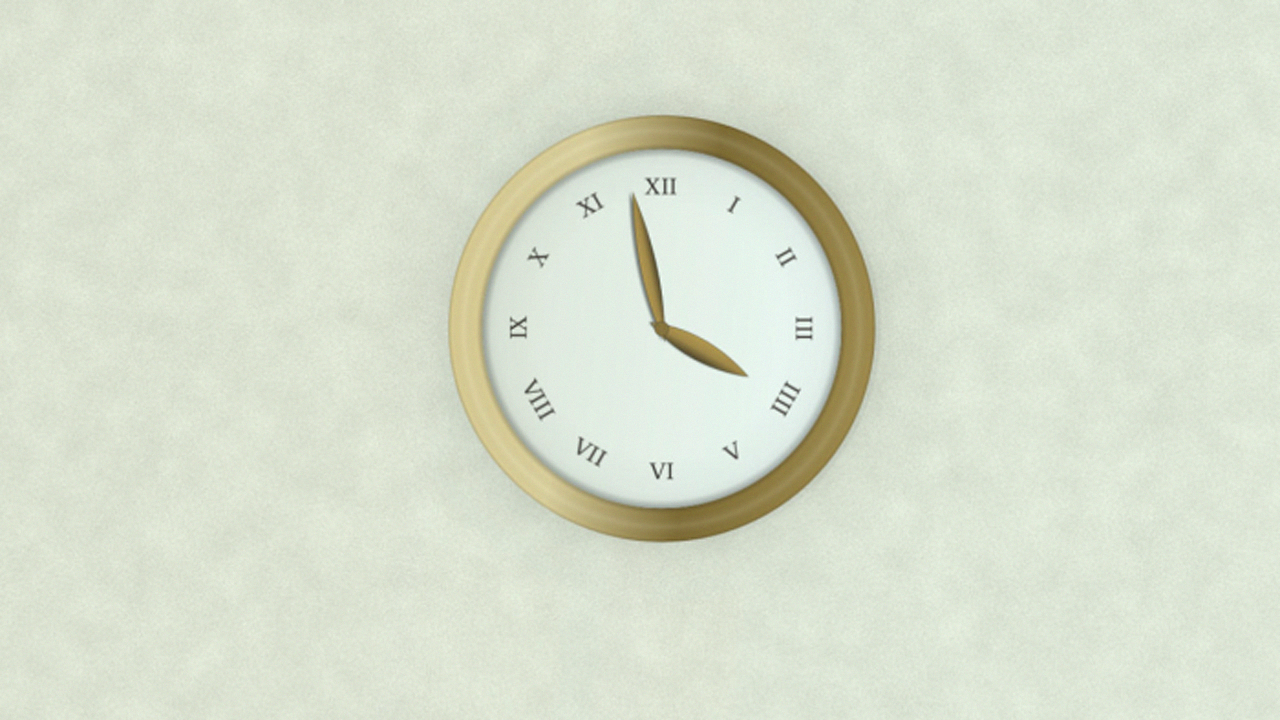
3:58
